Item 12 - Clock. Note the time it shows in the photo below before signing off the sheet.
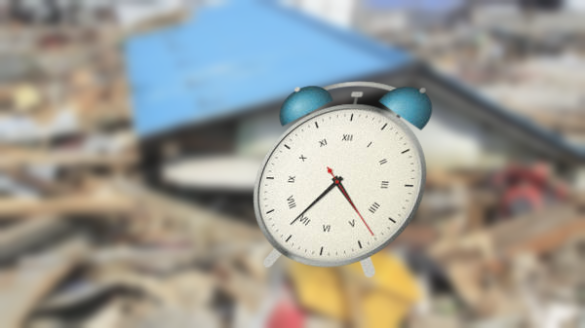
4:36:23
